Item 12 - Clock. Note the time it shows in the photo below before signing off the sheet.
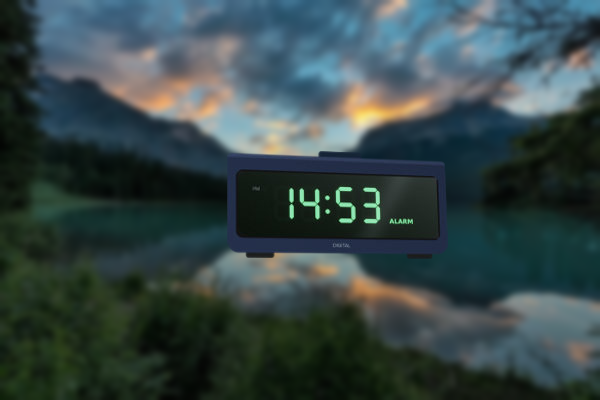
14:53
